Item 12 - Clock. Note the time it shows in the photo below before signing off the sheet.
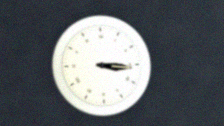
3:16
